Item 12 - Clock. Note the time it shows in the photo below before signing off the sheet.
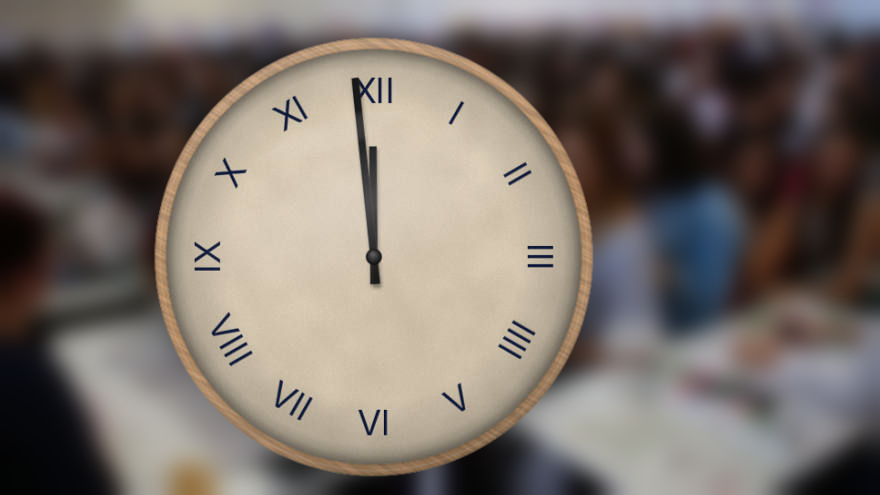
11:59
